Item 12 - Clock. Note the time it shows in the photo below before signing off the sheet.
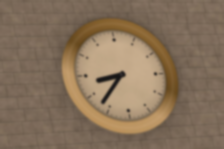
8:37
